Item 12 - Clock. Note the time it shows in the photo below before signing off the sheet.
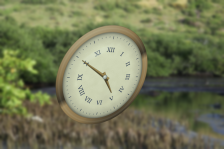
4:50
